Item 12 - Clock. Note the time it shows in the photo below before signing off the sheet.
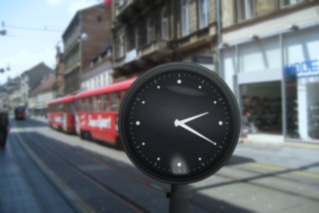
2:20
